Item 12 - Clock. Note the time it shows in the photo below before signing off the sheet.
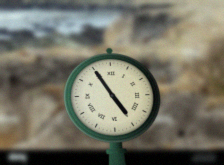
4:55
